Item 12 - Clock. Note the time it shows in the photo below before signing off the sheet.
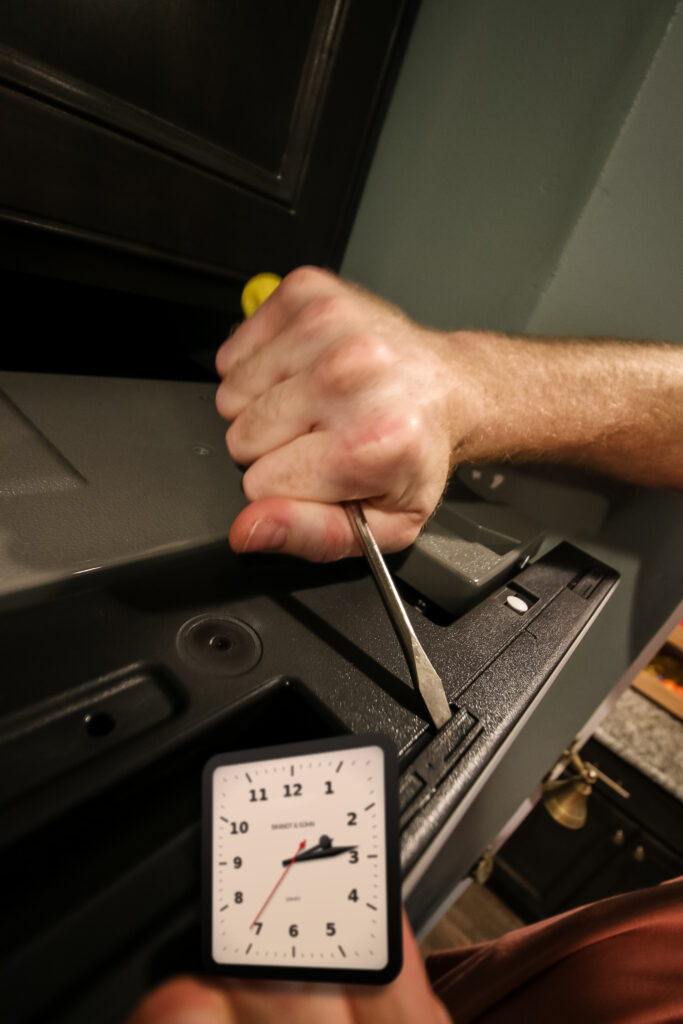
2:13:36
